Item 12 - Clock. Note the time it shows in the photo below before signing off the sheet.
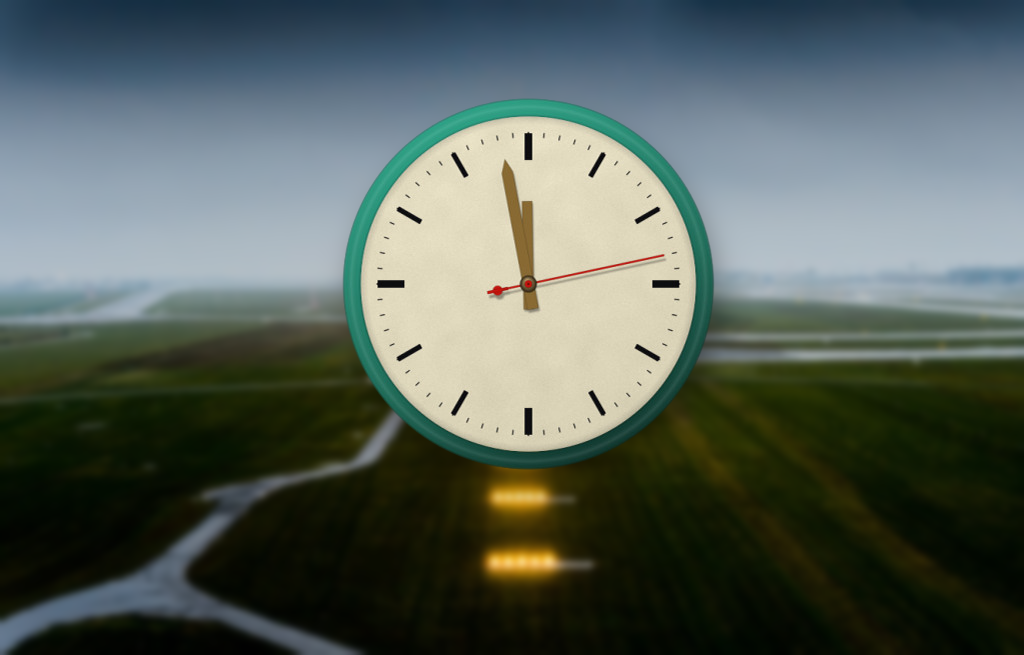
11:58:13
